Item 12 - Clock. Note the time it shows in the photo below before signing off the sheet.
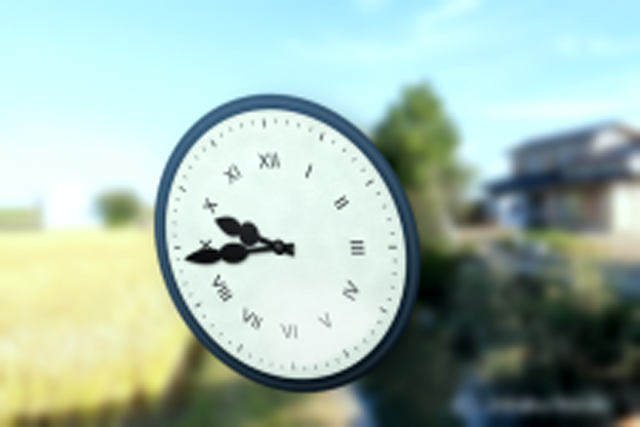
9:44
